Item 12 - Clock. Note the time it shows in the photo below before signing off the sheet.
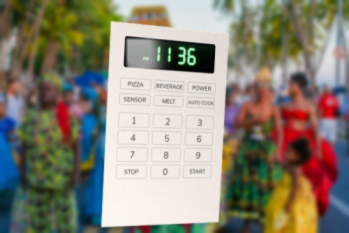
11:36
